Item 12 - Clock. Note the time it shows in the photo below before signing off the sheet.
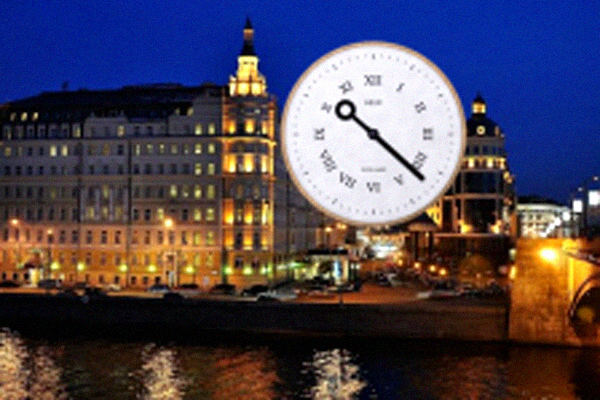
10:22
